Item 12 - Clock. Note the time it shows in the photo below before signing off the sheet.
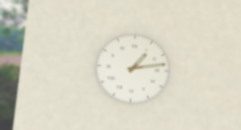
1:13
